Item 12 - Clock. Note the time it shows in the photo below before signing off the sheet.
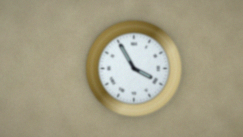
3:55
